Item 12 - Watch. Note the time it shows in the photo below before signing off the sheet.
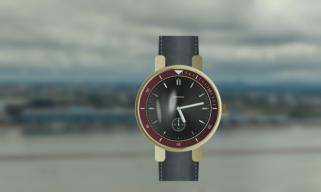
5:13
